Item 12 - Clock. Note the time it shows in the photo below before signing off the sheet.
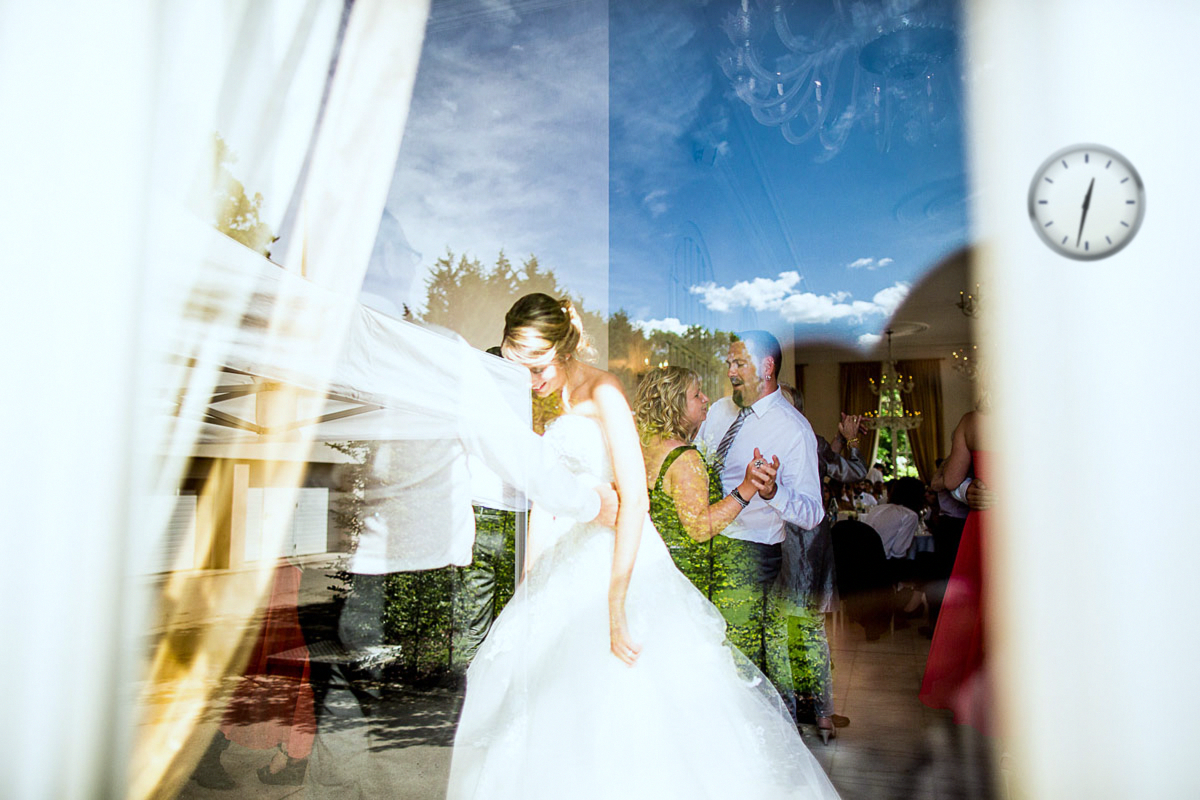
12:32
